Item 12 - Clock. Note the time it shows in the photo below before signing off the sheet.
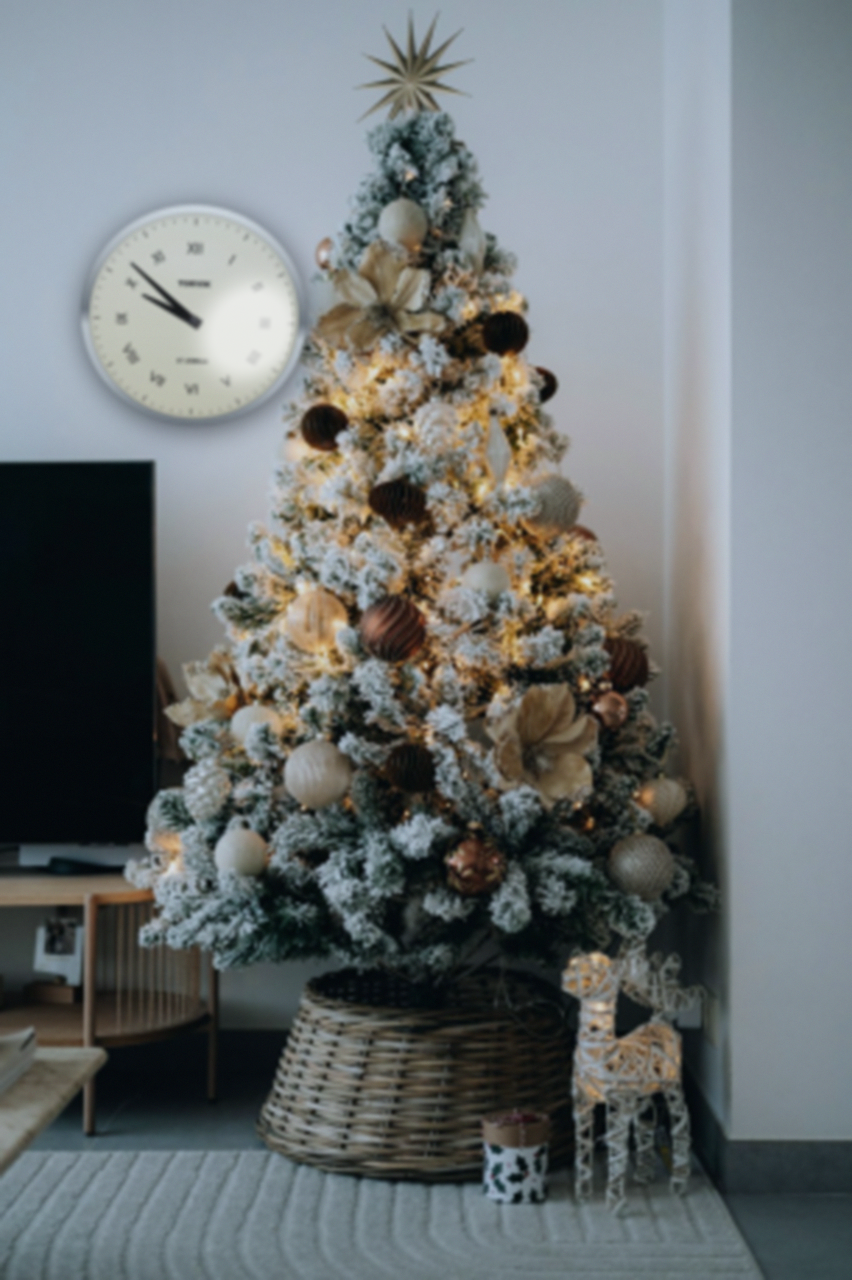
9:52
